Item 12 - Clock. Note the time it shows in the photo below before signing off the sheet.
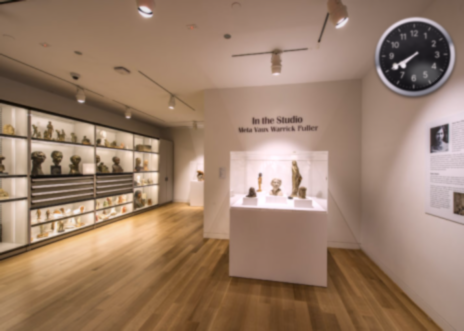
7:40
